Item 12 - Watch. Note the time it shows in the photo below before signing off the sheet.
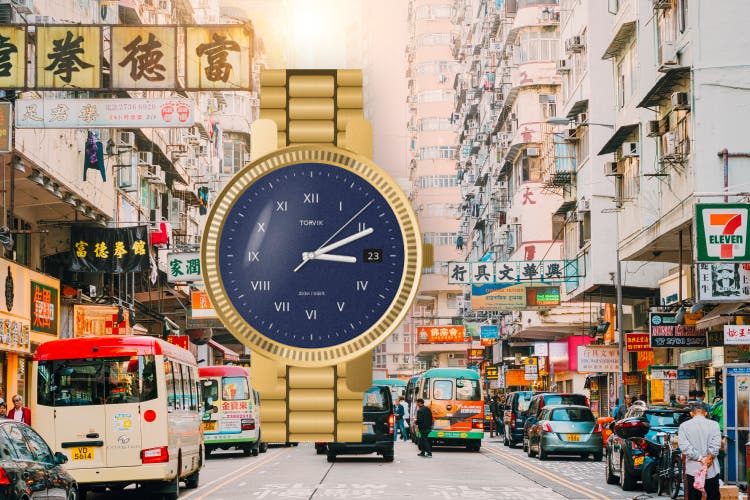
3:11:08
